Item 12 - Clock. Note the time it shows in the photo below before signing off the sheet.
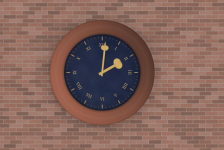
2:01
